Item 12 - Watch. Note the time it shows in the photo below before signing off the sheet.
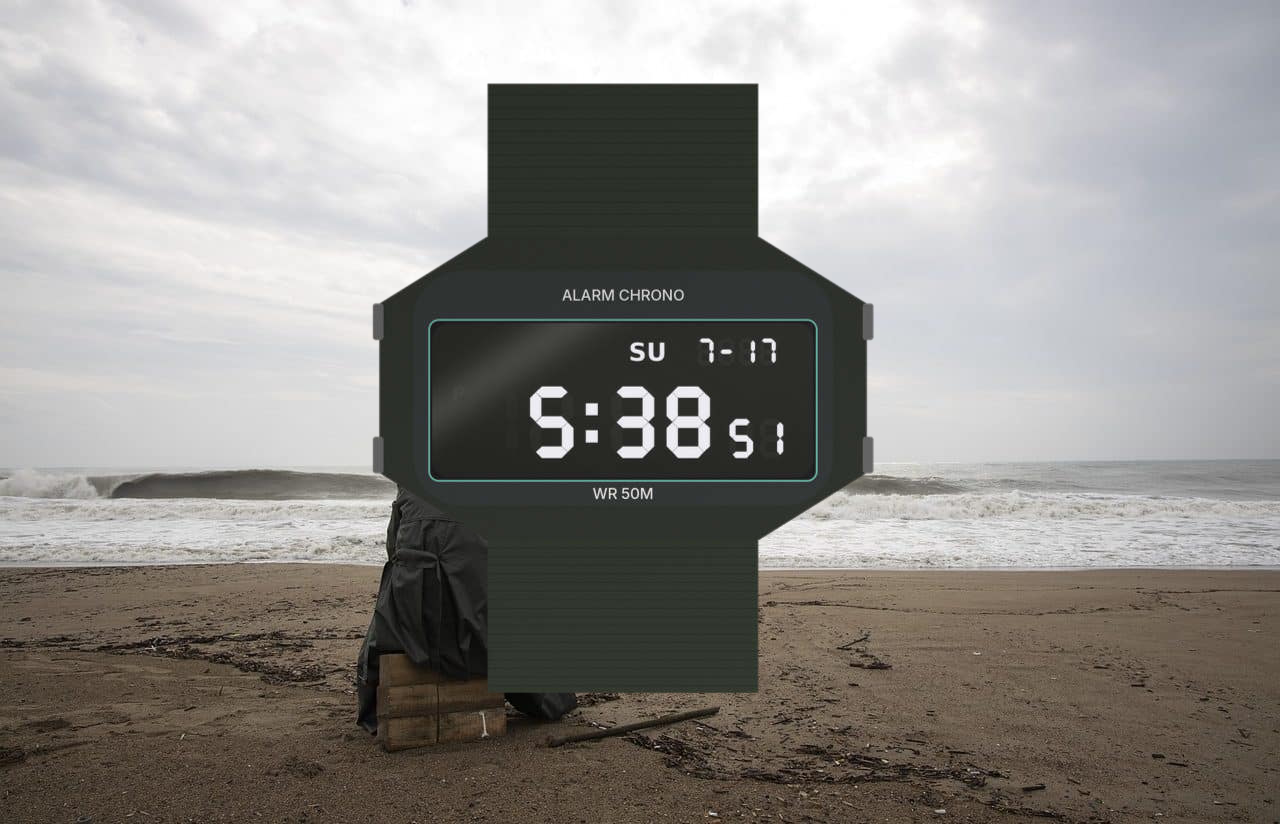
5:38:51
